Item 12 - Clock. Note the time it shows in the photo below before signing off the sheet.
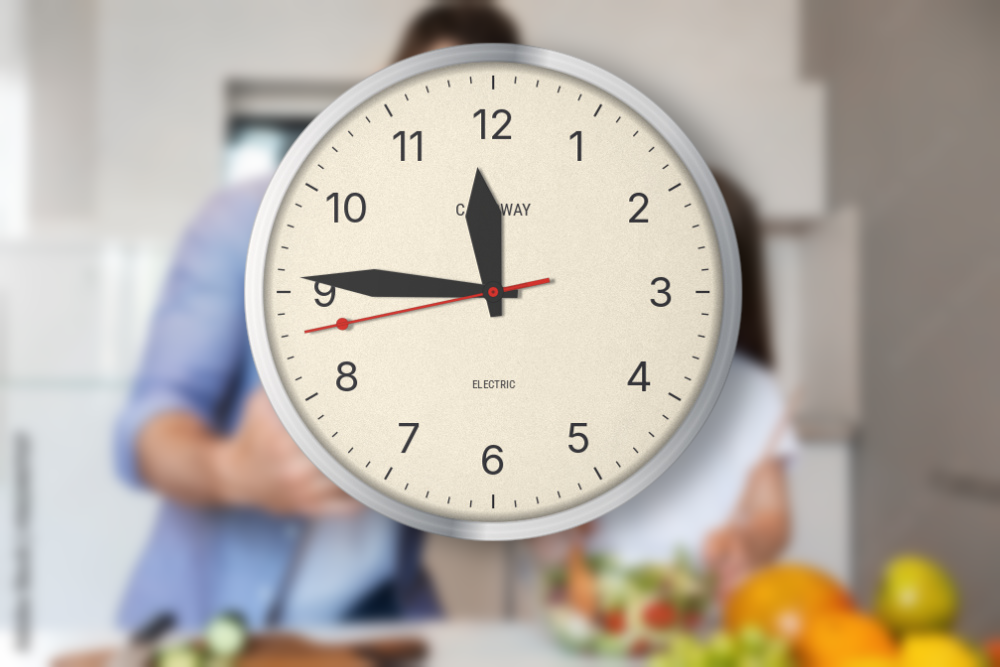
11:45:43
